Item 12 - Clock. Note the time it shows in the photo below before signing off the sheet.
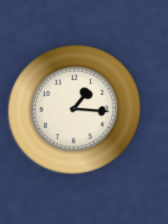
1:16
